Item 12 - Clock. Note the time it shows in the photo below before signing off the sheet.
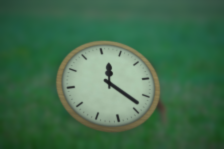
12:23
